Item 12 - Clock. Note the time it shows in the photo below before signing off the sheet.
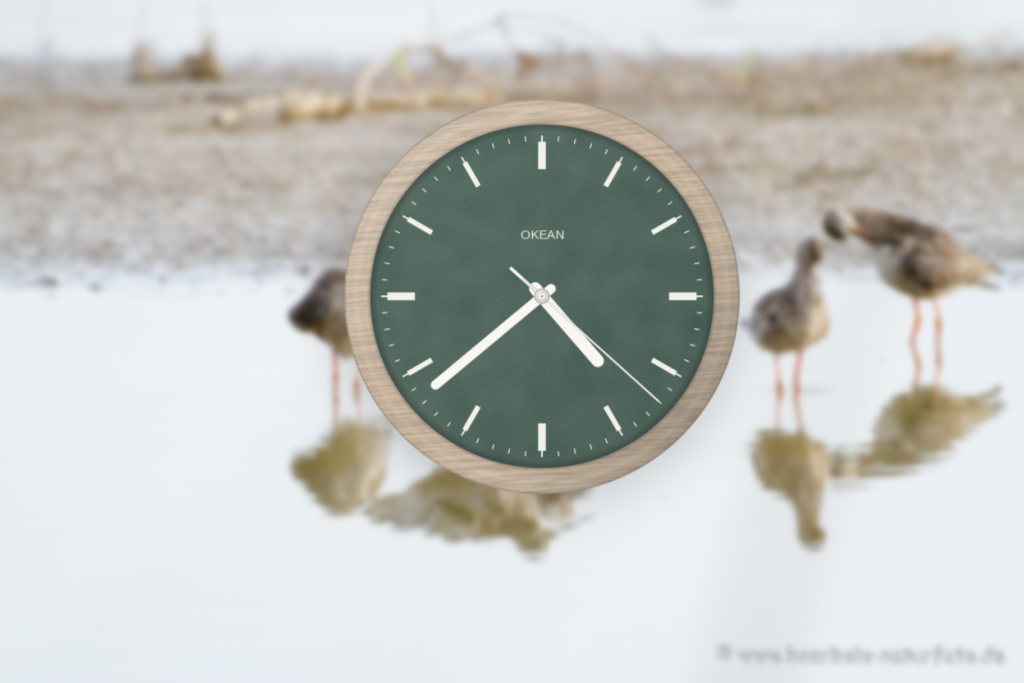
4:38:22
